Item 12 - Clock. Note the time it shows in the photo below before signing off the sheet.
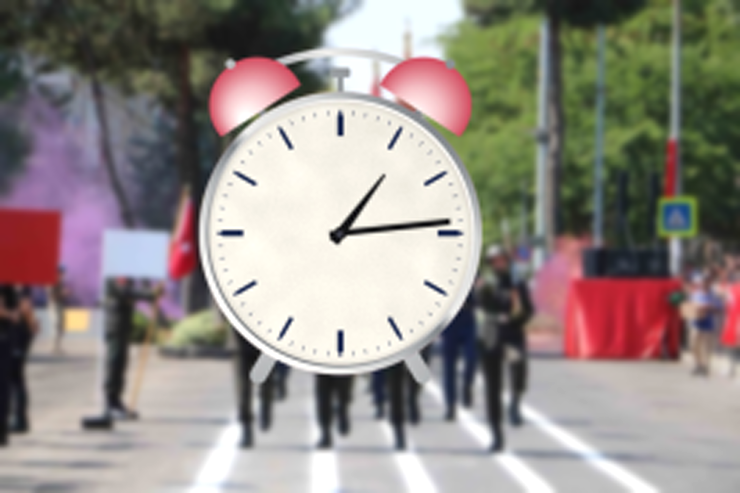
1:14
